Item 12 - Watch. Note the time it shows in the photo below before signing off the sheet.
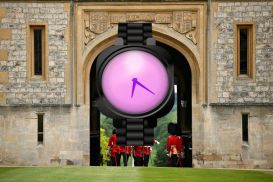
6:21
